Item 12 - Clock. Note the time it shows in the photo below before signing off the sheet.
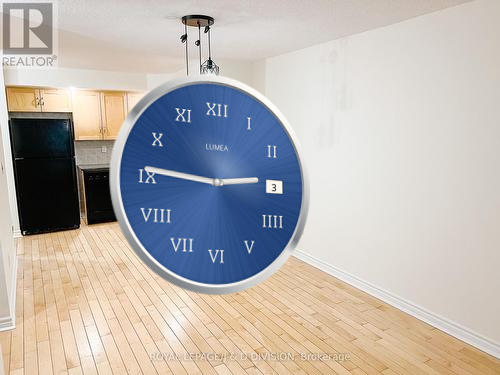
2:46
